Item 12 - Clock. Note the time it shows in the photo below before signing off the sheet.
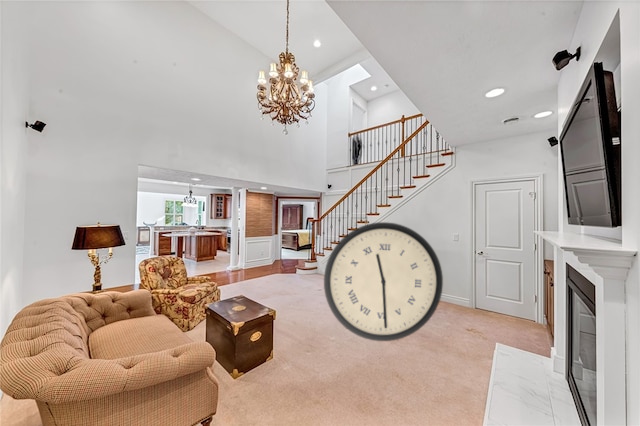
11:29
